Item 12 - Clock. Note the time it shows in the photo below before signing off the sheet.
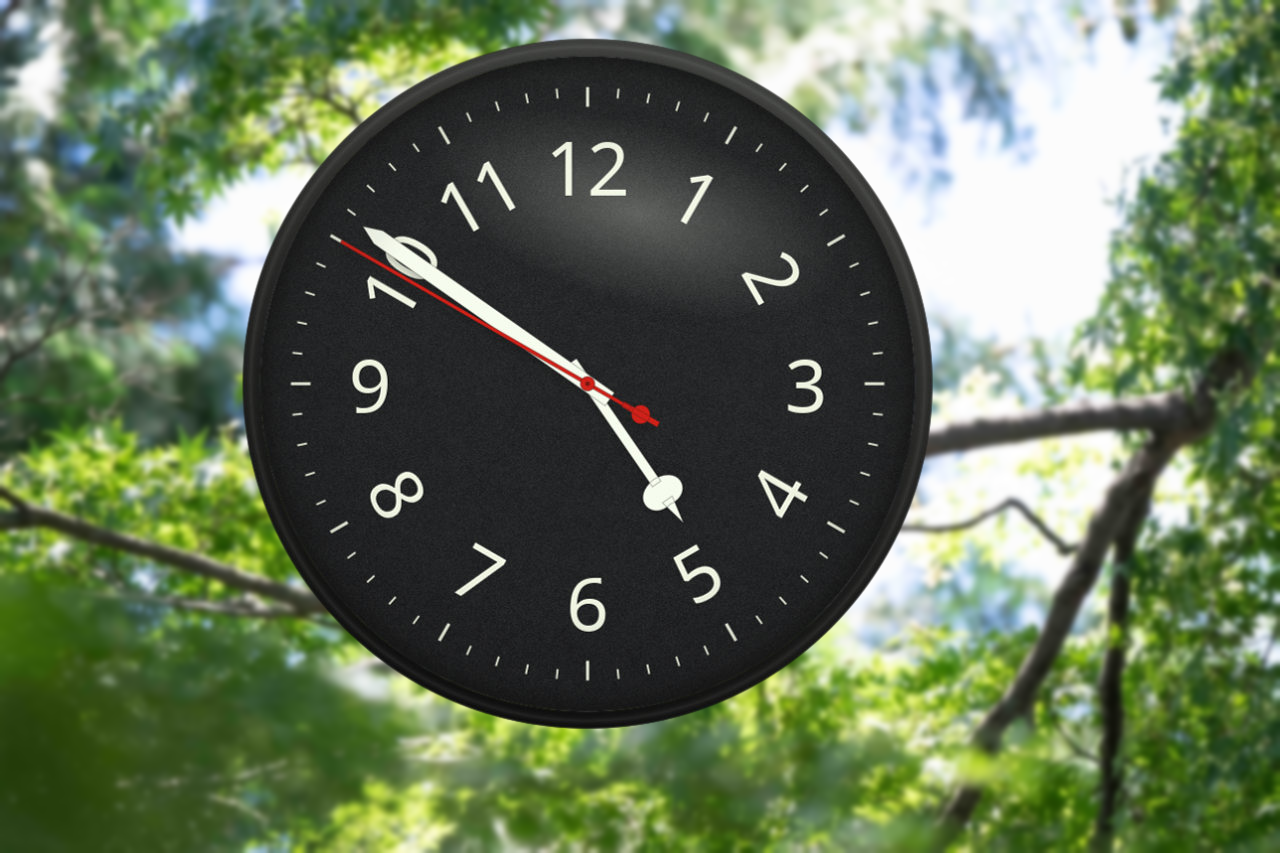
4:50:50
